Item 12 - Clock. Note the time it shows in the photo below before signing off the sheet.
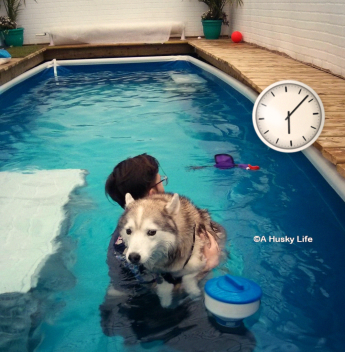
6:08
